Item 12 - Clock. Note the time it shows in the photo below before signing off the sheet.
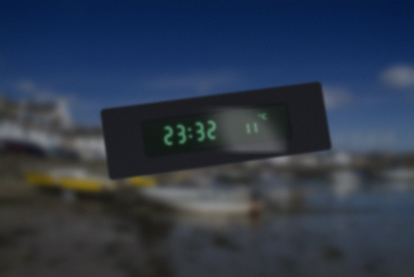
23:32
